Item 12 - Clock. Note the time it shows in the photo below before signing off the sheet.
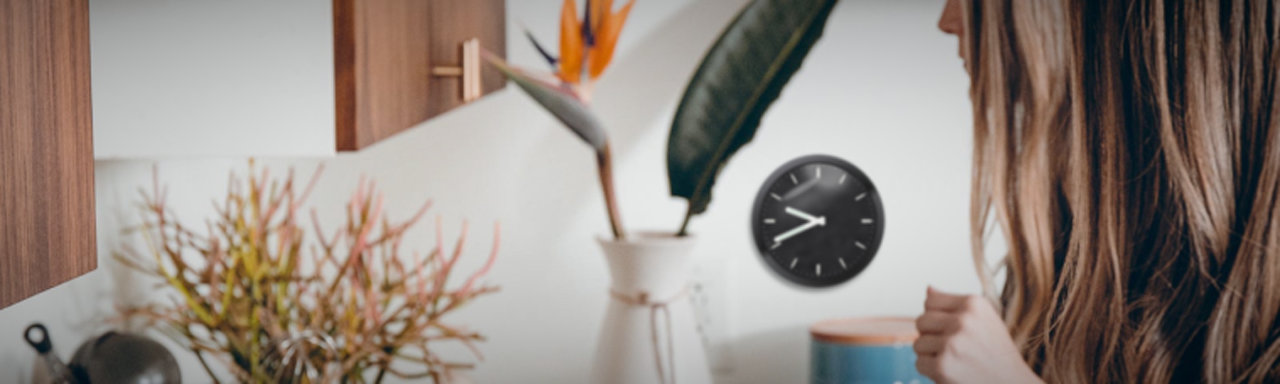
9:41
